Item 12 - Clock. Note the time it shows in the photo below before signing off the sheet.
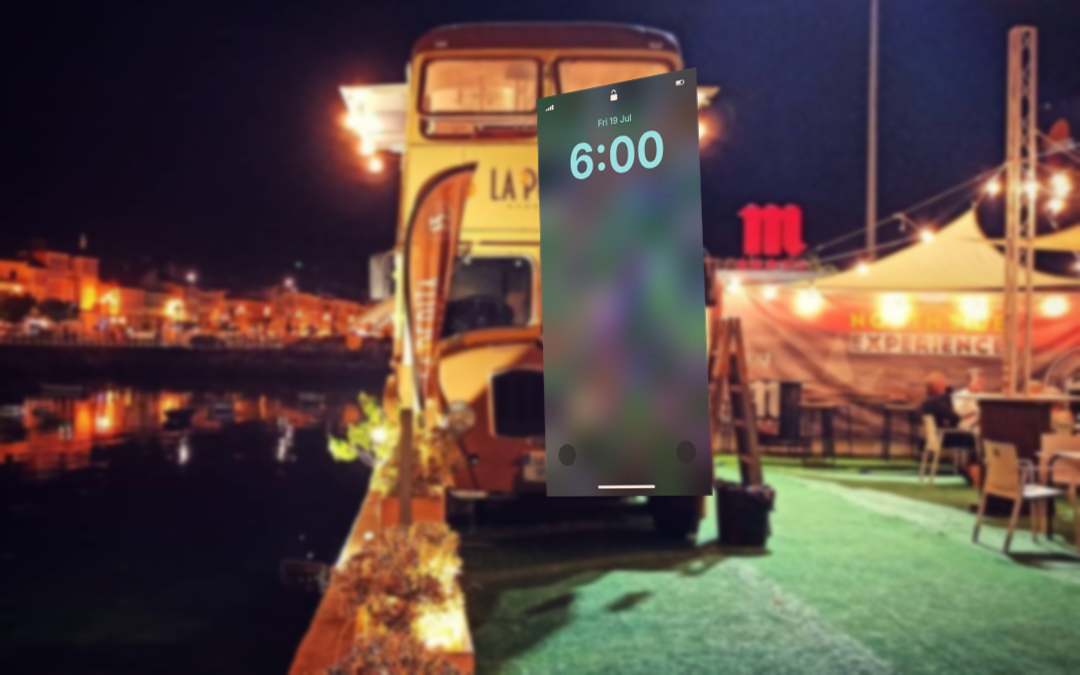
6:00
